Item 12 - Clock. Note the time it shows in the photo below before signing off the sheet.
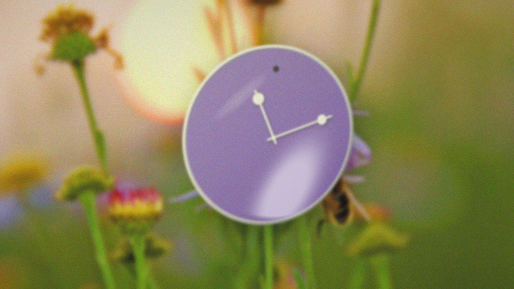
11:12
